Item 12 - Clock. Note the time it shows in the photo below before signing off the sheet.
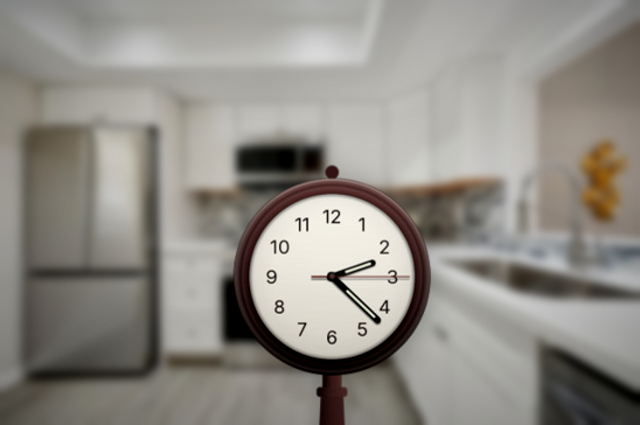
2:22:15
